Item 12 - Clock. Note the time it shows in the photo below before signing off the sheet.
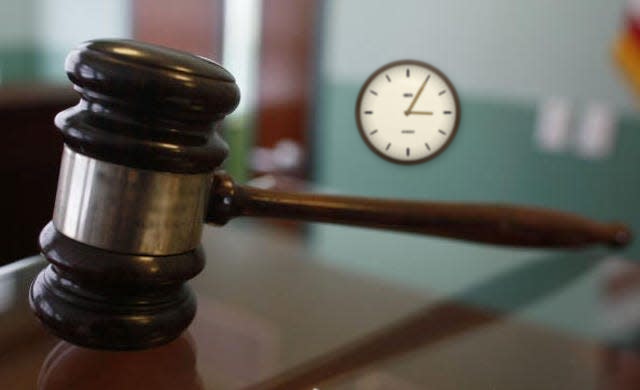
3:05
